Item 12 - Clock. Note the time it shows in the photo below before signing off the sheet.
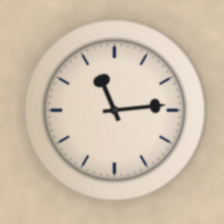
11:14
